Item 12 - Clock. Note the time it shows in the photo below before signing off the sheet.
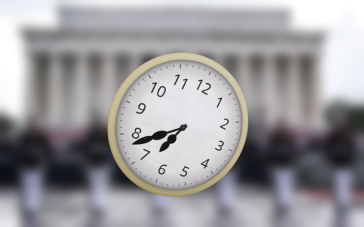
6:38
